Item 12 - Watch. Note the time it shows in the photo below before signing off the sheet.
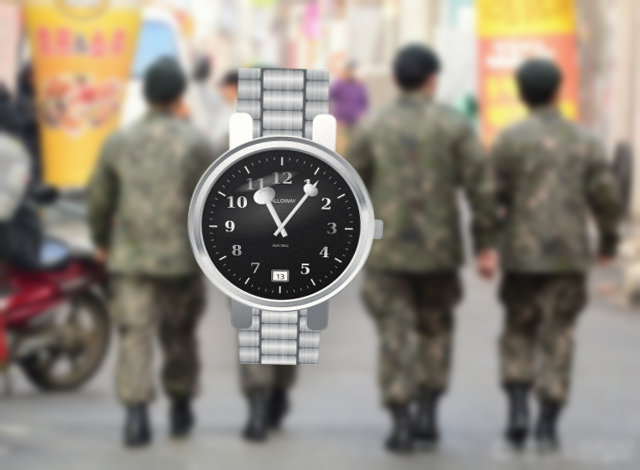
11:06
